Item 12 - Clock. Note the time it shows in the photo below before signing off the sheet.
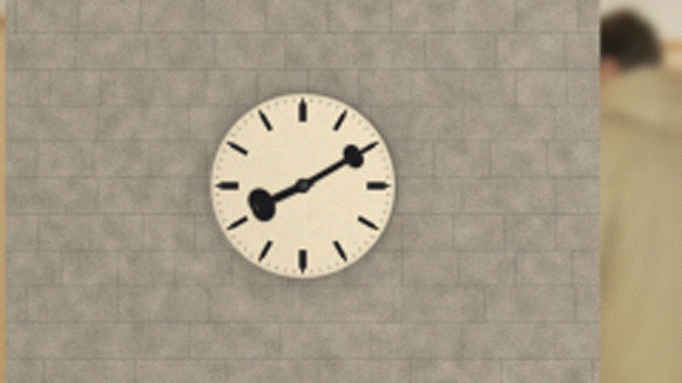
8:10
